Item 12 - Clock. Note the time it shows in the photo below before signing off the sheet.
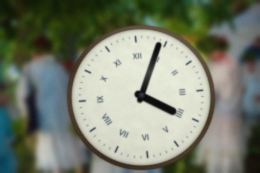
4:04
